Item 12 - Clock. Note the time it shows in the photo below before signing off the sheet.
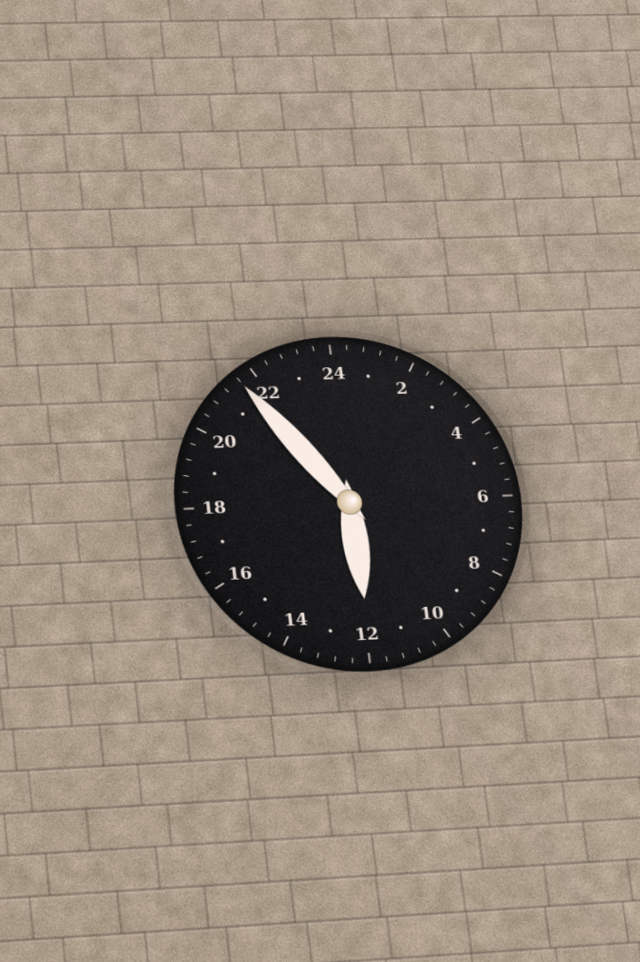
11:54
